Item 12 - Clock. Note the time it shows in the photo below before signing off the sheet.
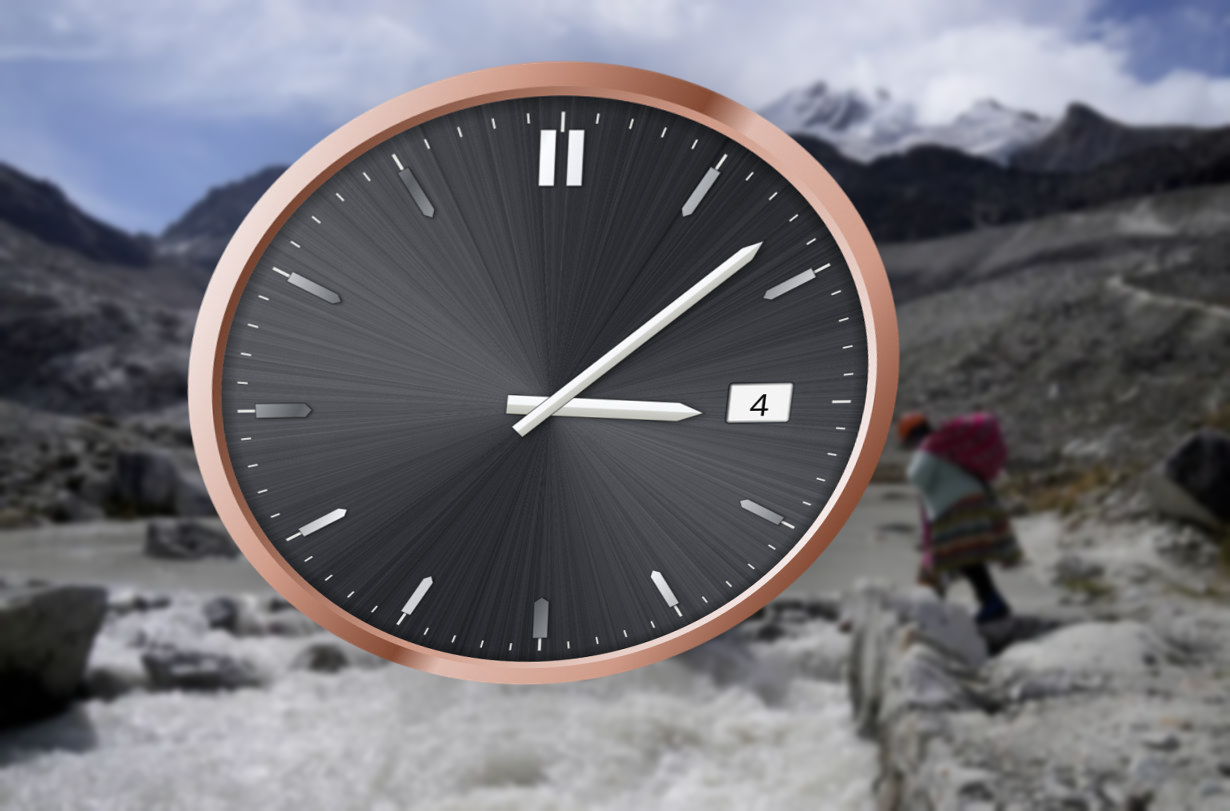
3:08
